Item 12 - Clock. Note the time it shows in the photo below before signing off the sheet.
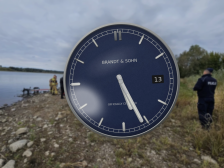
5:26
